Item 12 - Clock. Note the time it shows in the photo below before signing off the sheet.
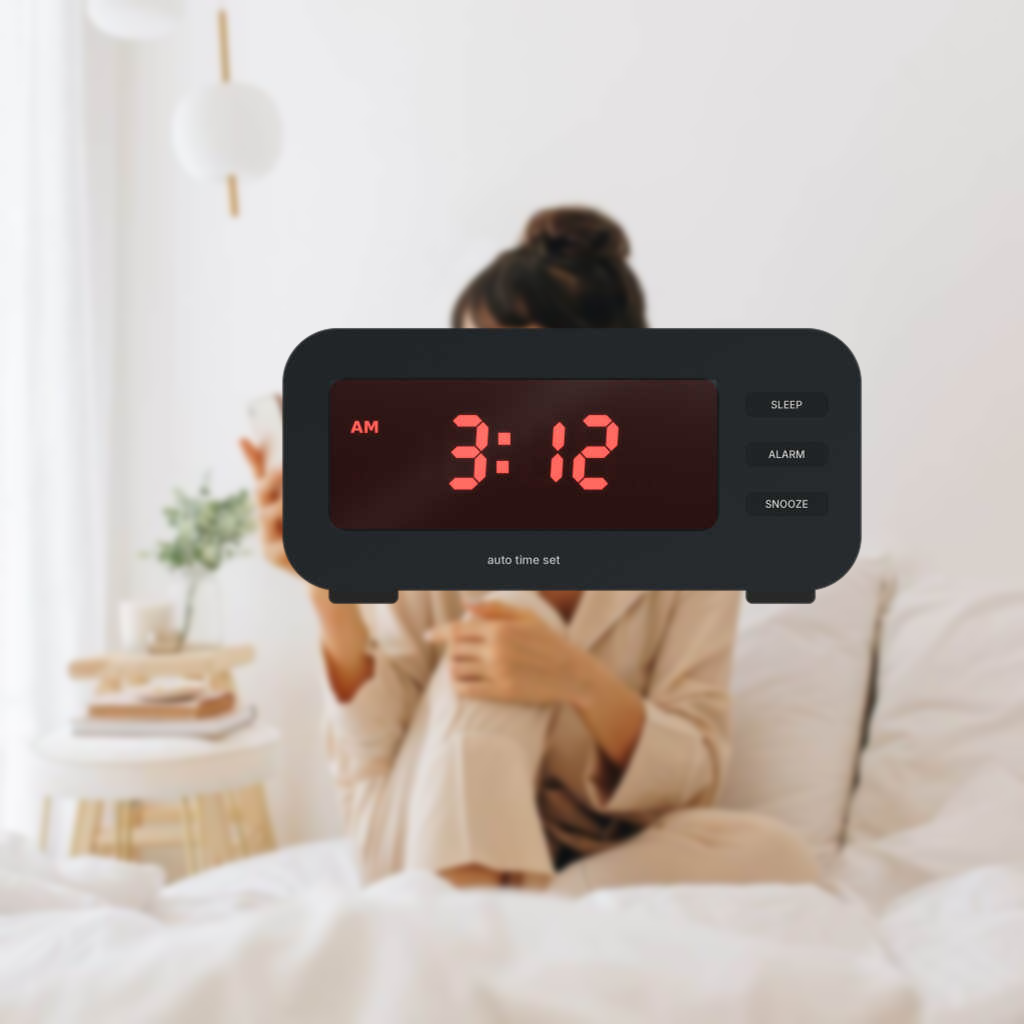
3:12
